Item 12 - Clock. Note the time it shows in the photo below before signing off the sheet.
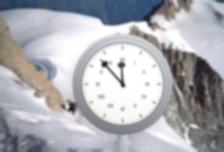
11:53
